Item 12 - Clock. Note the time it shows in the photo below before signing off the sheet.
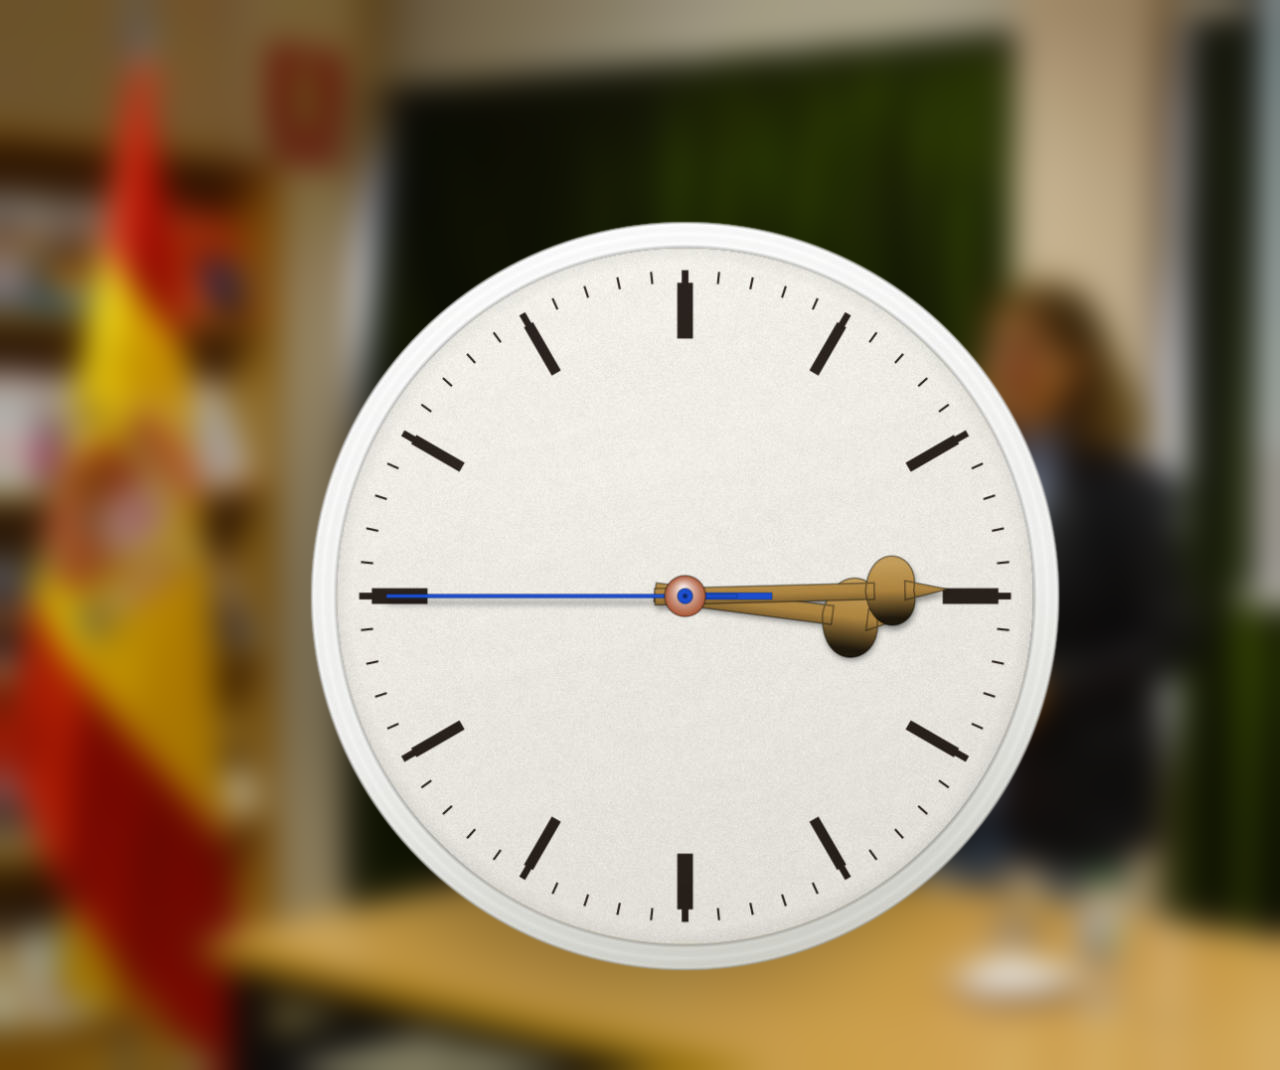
3:14:45
